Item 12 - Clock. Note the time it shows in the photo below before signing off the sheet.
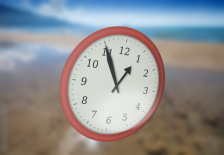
12:55
